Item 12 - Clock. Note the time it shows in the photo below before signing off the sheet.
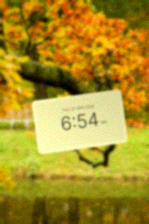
6:54
